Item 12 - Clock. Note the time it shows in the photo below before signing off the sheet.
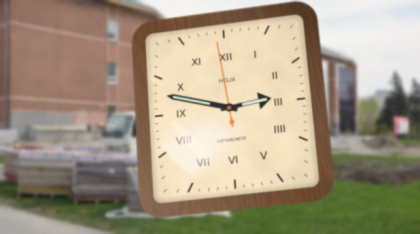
2:47:59
